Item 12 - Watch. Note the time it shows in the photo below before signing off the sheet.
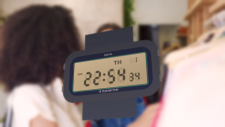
22:54:34
